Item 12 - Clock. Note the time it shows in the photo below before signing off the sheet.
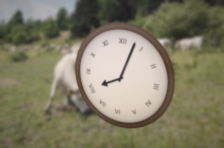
8:03
